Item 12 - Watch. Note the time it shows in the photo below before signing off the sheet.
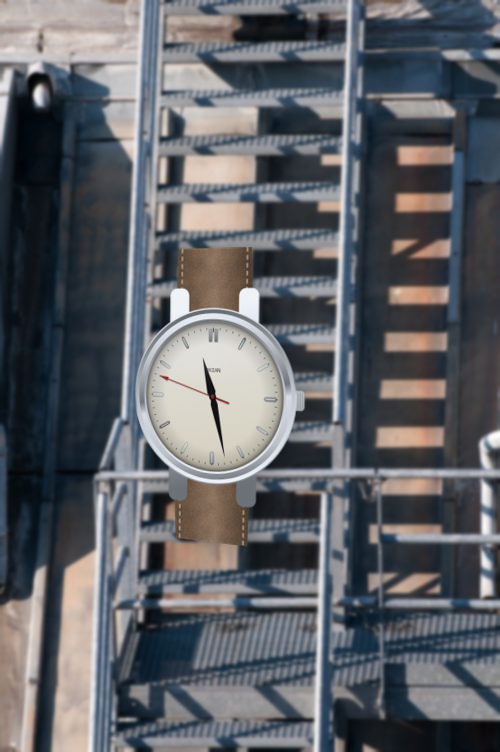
11:27:48
